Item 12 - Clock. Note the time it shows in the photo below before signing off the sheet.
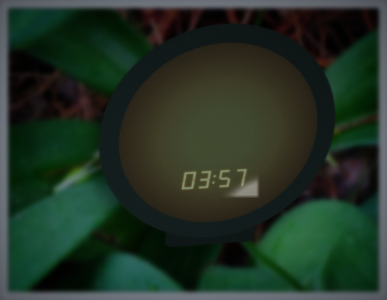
3:57
